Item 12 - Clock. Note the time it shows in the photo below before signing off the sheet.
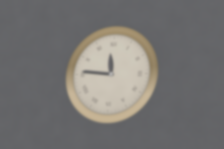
11:46
